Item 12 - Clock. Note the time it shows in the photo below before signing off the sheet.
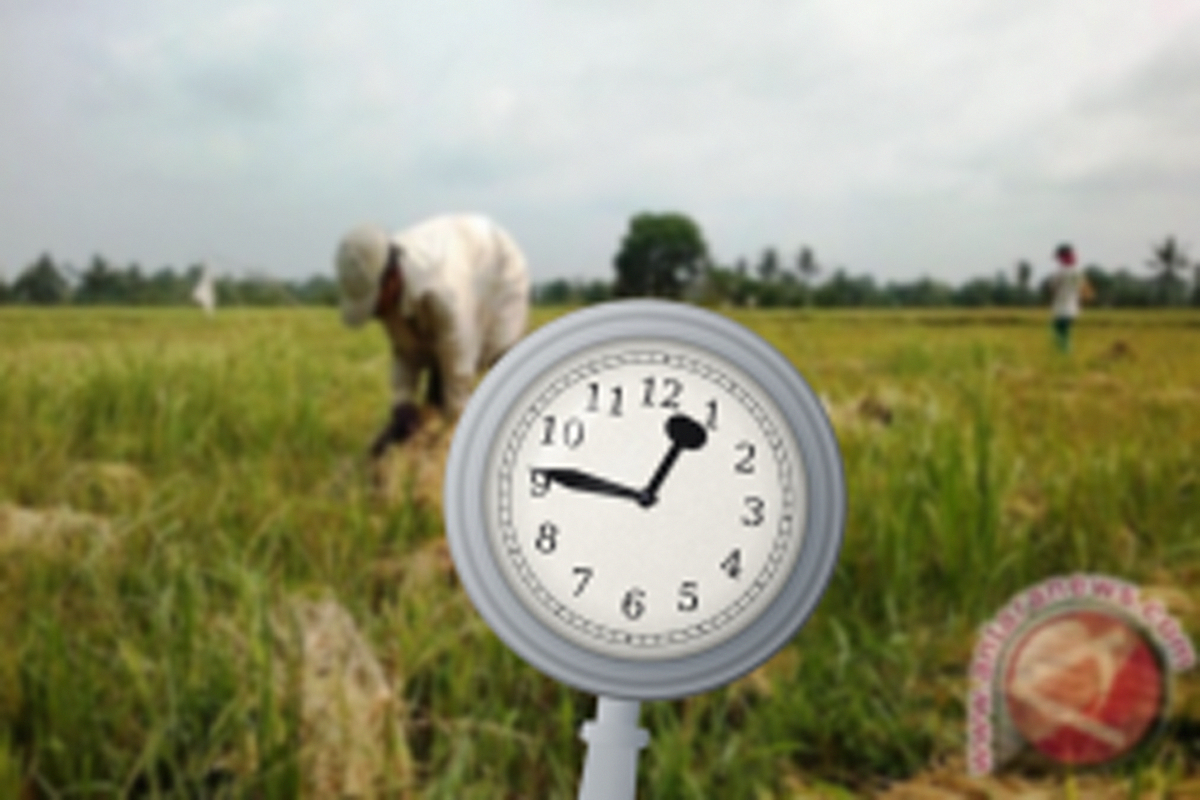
12:46
